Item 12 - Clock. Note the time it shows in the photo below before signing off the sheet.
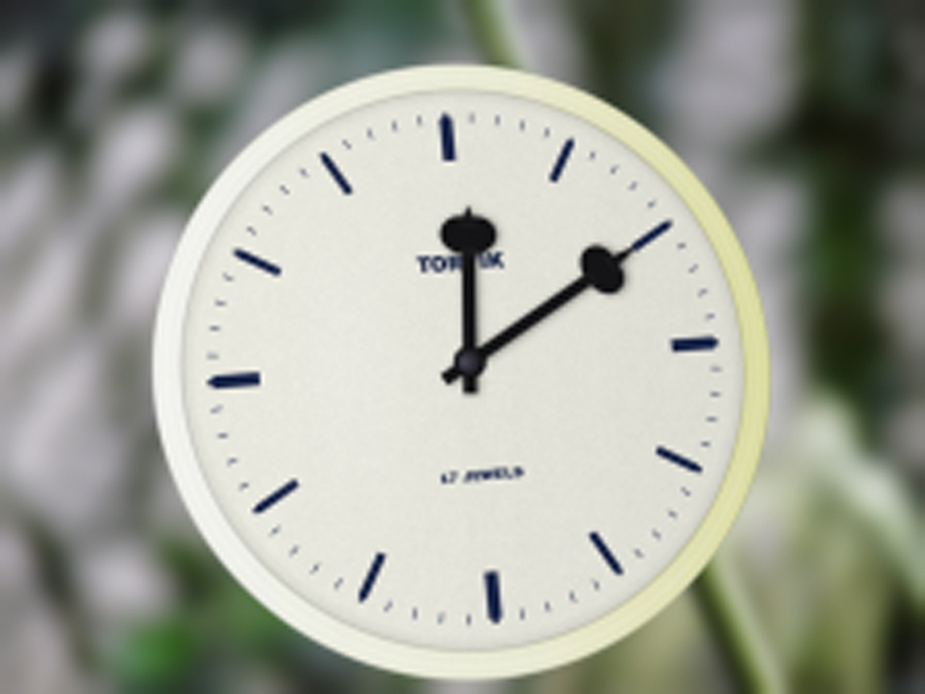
12:10
